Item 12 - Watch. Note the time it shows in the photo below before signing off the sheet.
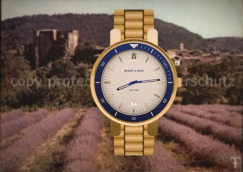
8:14
